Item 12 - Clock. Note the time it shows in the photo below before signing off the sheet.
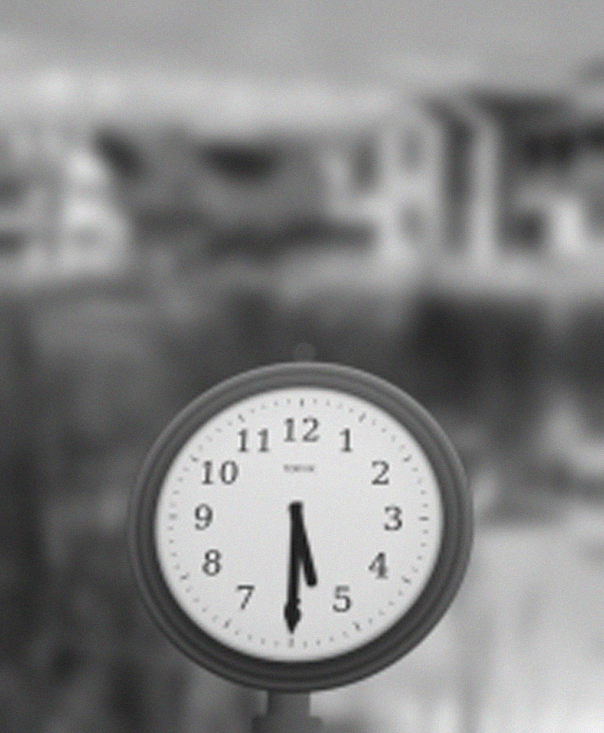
5:30
